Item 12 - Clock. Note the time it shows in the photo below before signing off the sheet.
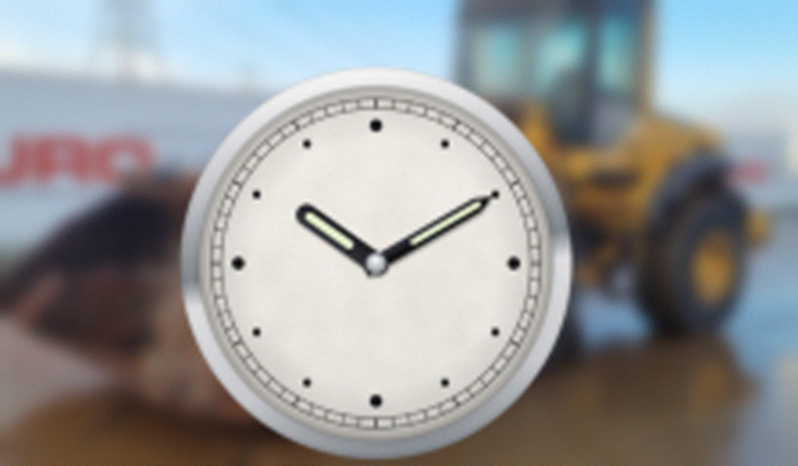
10:10
